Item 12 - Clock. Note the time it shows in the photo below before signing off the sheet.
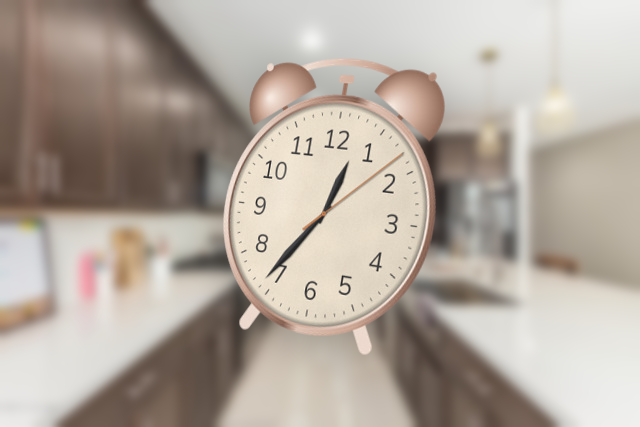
12:36:08
